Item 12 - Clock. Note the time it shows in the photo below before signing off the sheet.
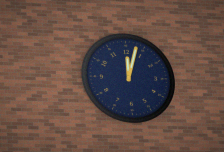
12:03
